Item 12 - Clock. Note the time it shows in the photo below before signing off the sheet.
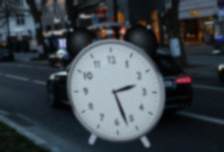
2:27
